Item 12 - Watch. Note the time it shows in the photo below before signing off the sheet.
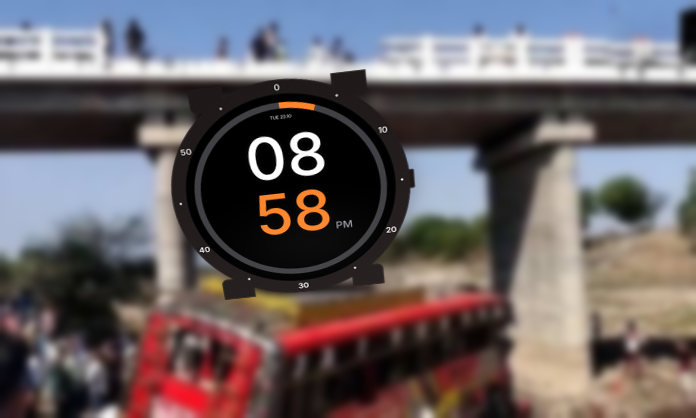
8:58
